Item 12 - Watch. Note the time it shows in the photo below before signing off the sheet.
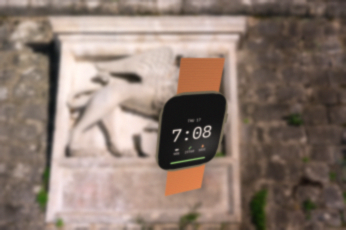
7:08
